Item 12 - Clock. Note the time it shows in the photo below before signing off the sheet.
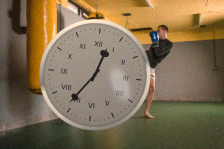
12:36
